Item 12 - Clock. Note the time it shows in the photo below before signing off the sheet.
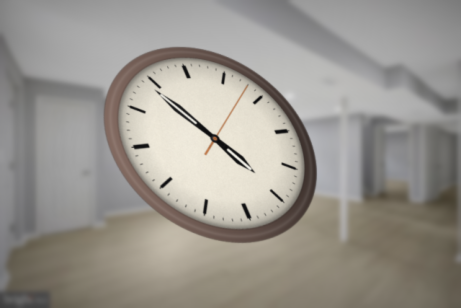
4:54:08
